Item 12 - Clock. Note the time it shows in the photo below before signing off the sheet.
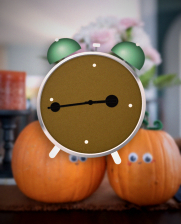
2:43
